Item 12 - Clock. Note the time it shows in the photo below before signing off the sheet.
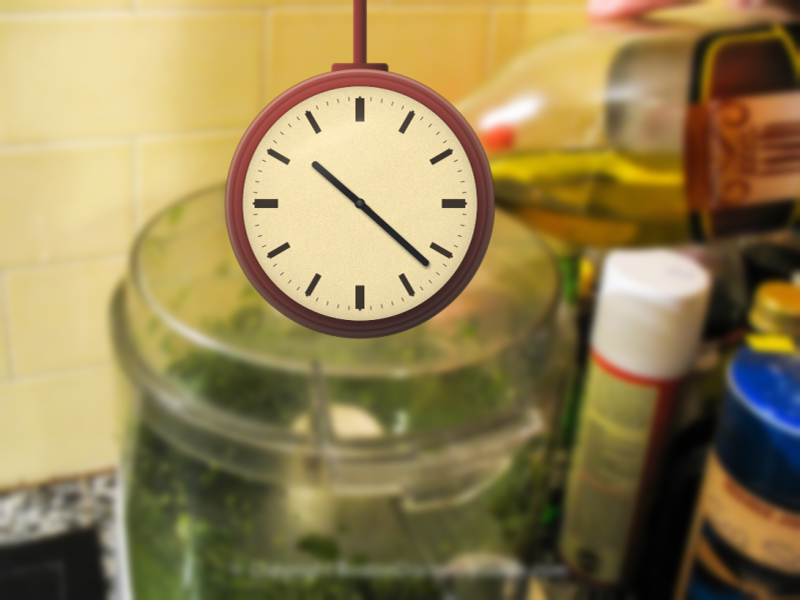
10:22
